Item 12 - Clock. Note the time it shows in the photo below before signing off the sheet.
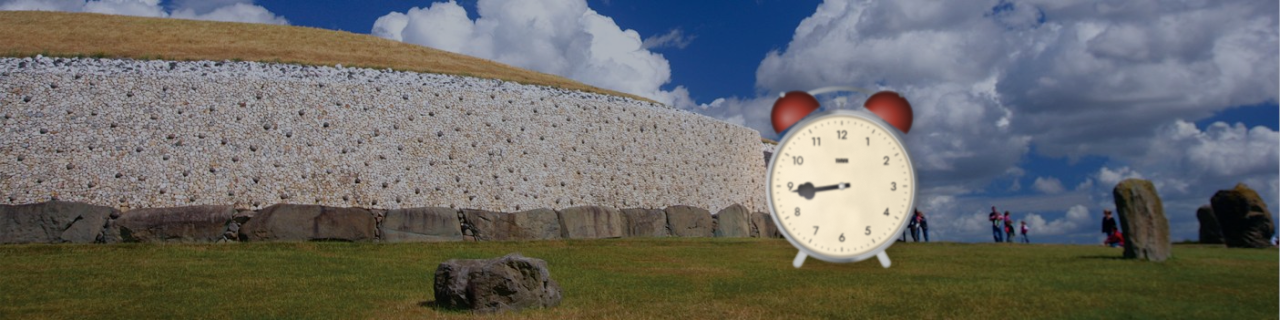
8:44
